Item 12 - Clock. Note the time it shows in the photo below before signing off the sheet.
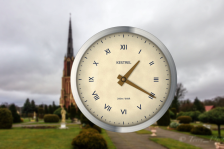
1:20
